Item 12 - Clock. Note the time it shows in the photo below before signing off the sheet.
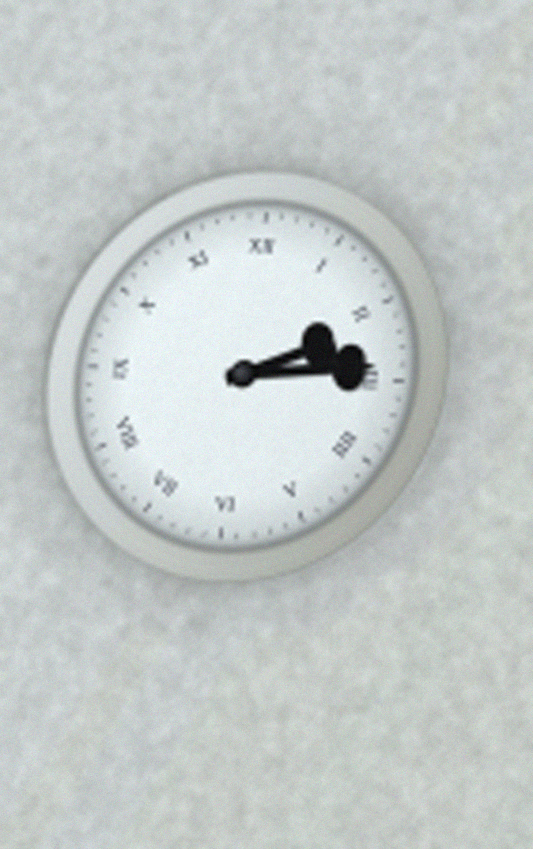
2:14
